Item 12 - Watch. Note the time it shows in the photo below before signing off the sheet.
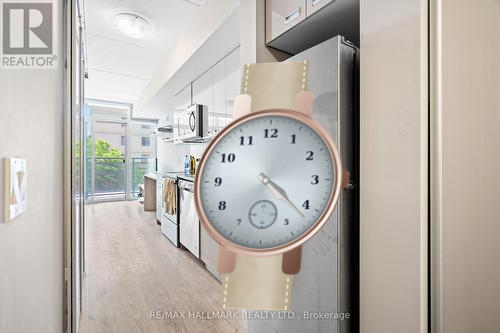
4:22
